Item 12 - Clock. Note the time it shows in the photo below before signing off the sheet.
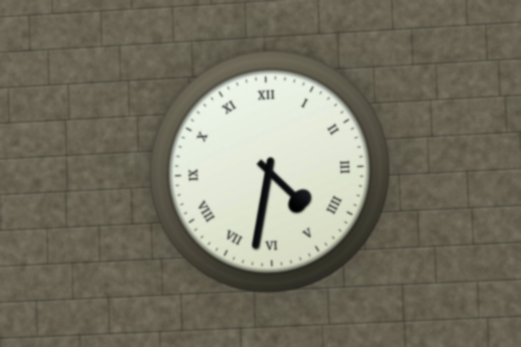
4:32
